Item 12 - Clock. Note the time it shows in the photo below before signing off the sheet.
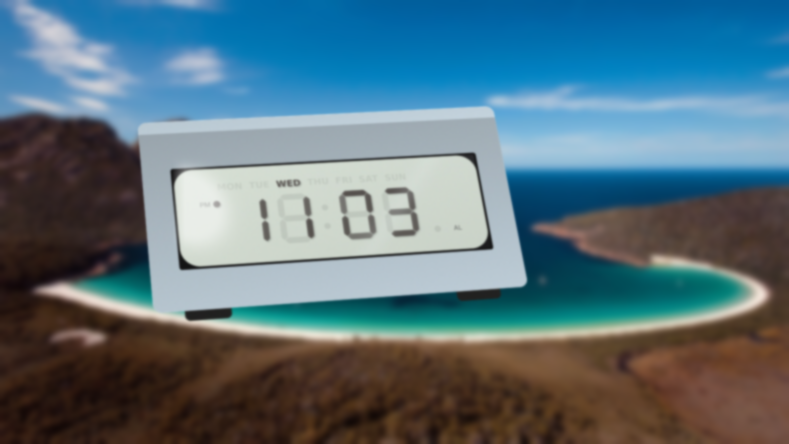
11:03
